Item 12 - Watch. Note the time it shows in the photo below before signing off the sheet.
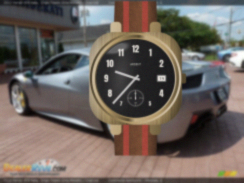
9:37
